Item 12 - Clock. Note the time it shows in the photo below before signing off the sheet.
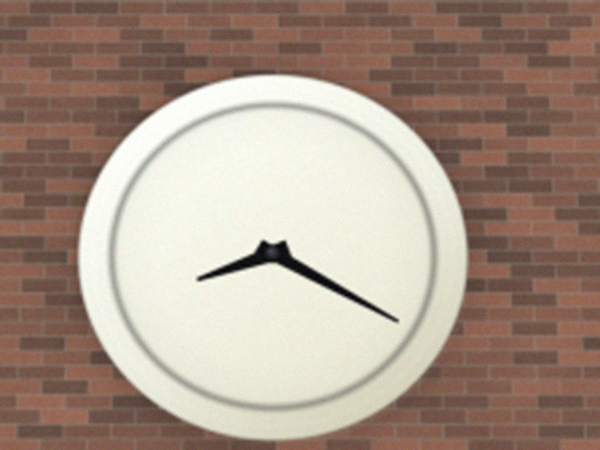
8:20
